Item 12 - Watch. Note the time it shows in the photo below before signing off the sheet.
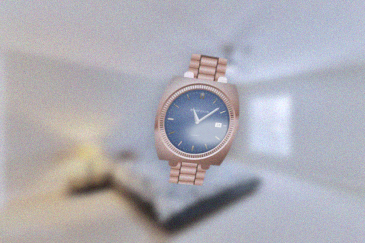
11:08
